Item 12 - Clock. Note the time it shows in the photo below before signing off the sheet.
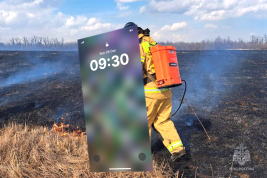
9:30
